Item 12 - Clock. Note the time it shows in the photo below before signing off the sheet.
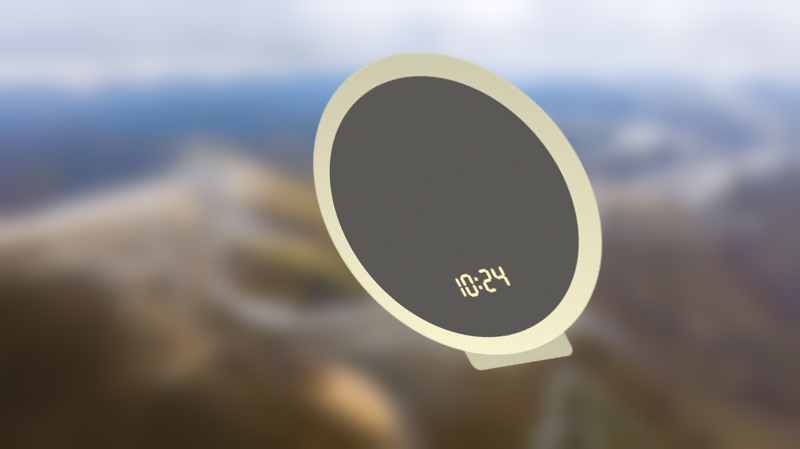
10:24
